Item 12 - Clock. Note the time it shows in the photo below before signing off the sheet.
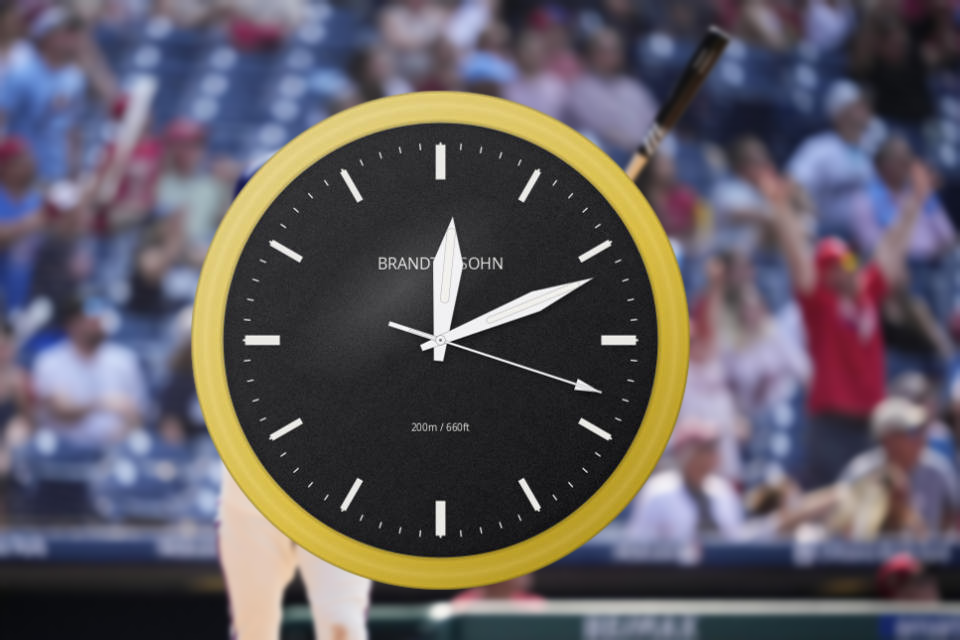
12:11:18
